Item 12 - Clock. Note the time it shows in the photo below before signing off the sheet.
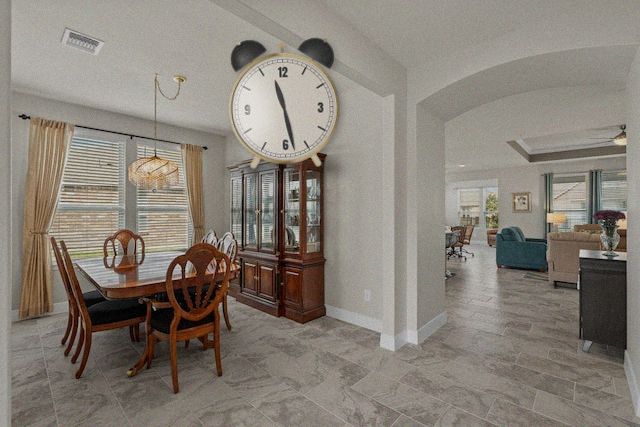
11:28
